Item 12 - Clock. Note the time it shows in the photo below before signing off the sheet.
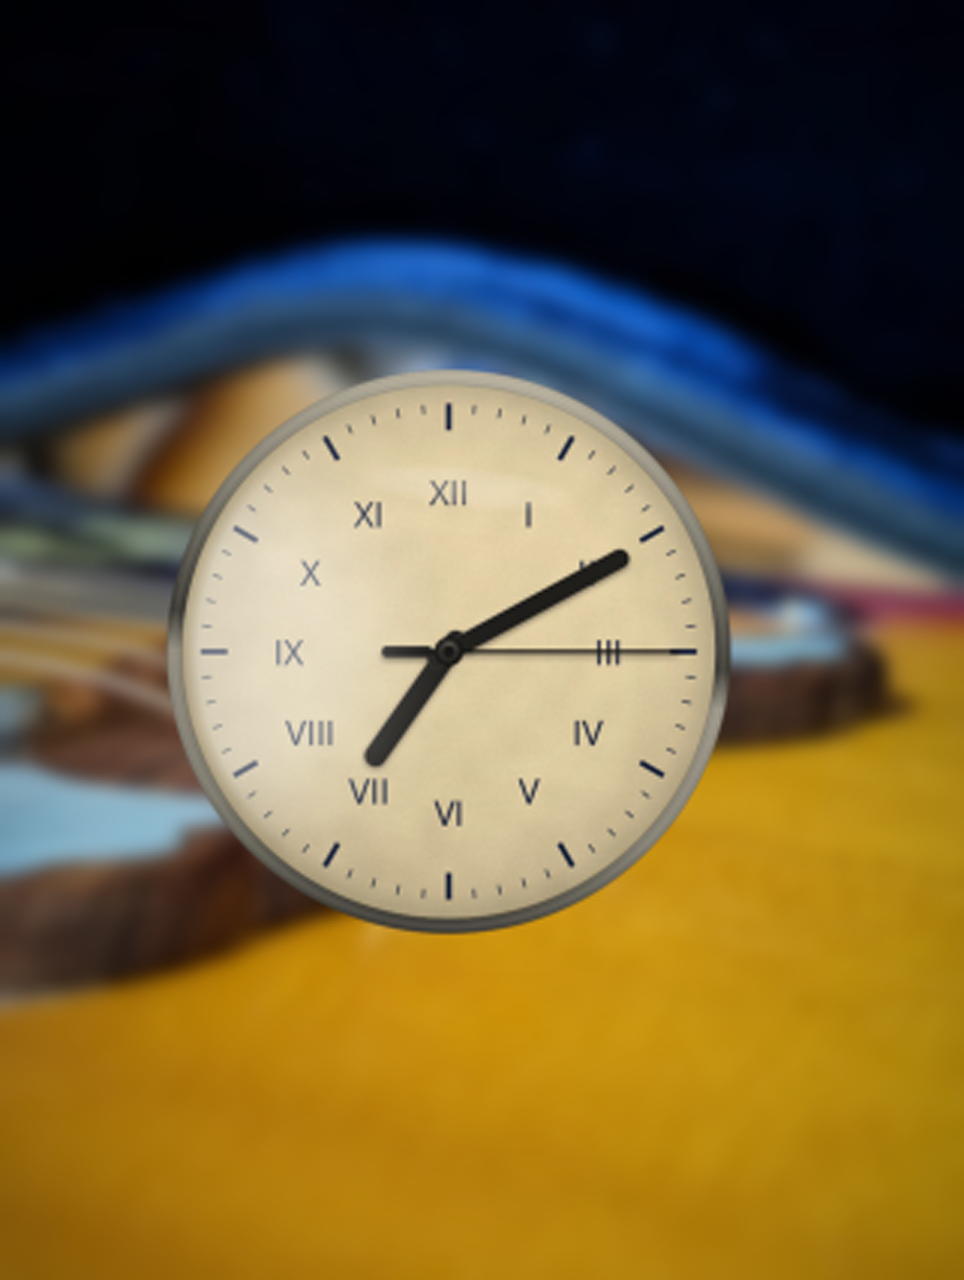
7:10:15
